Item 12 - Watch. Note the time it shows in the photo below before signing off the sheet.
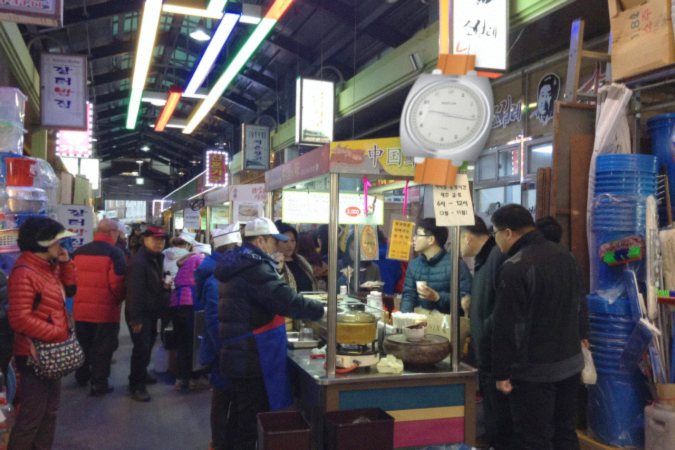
9:16
